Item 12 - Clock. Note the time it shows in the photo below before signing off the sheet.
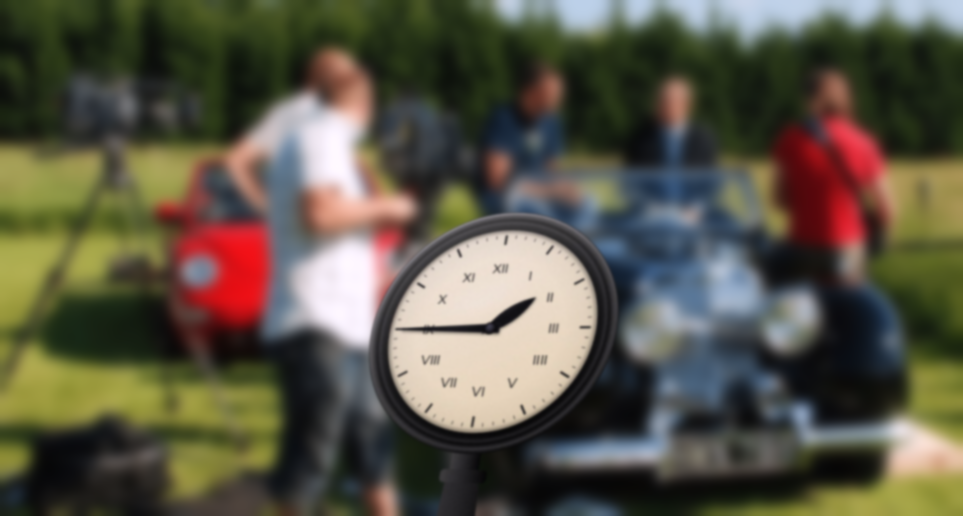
1:45
